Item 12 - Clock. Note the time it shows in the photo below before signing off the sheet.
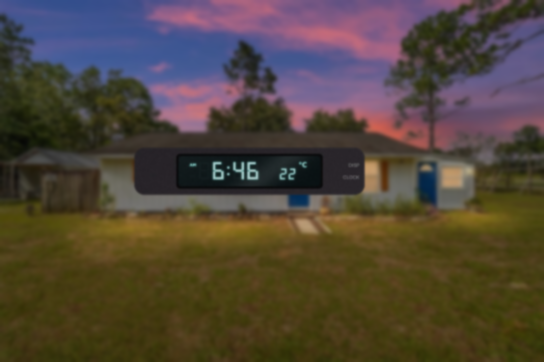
6:46
